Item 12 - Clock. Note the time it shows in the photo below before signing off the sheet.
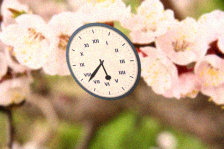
5:38
